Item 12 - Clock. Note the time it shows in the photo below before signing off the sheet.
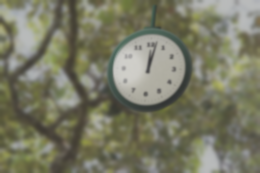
12:02
